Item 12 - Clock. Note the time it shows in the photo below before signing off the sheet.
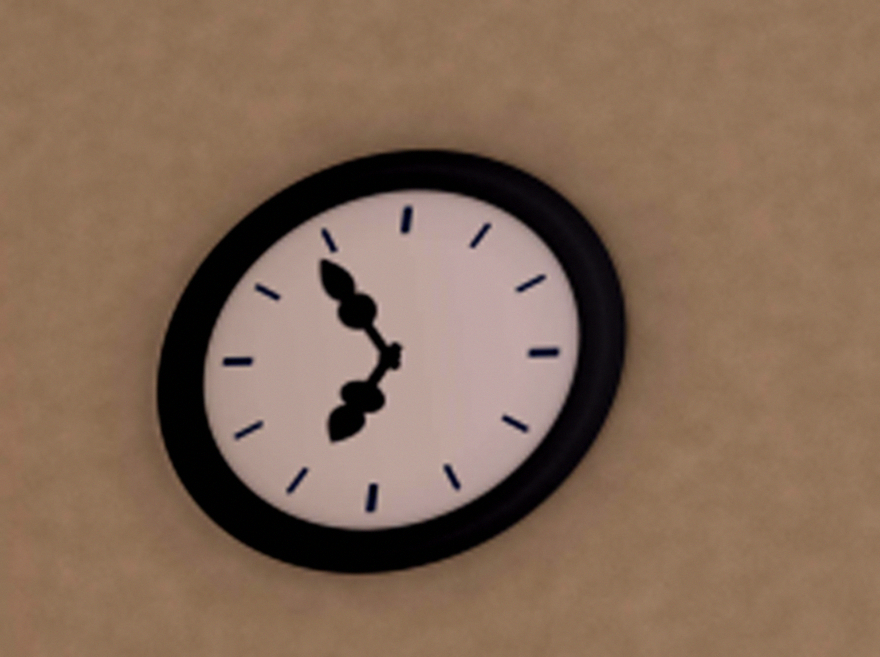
6:54
